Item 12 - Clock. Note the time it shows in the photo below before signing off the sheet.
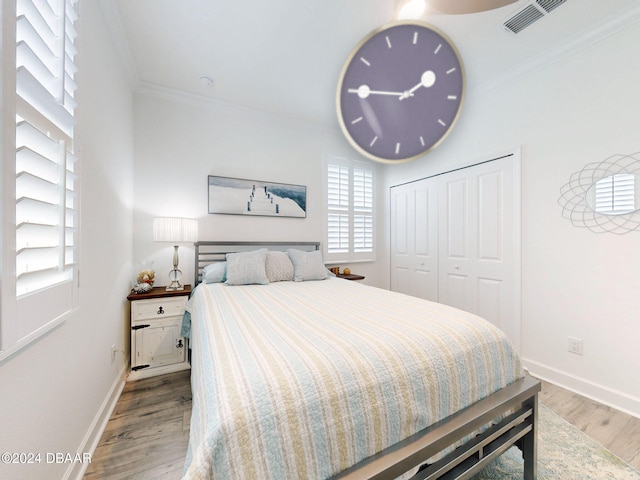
1:45
